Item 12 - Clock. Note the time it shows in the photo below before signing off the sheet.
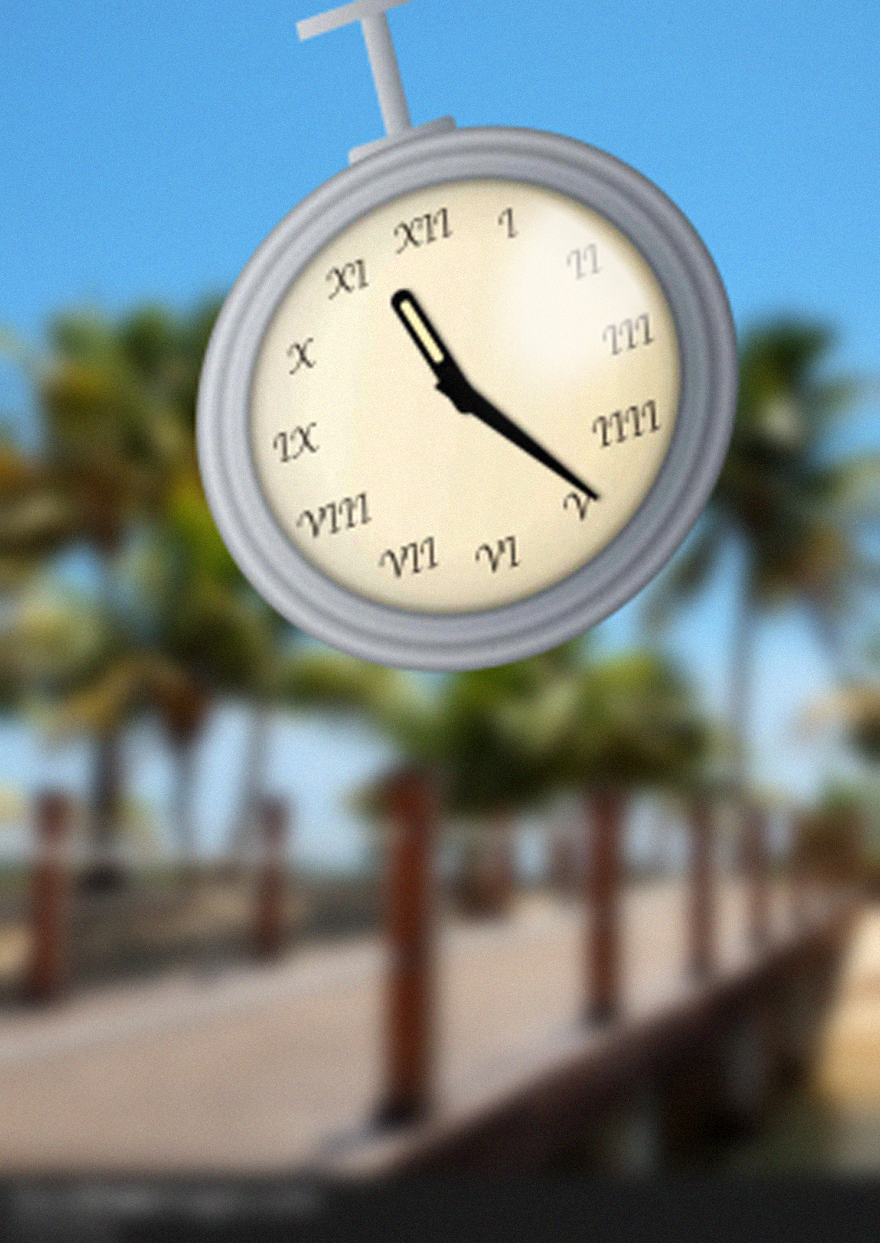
11:24
